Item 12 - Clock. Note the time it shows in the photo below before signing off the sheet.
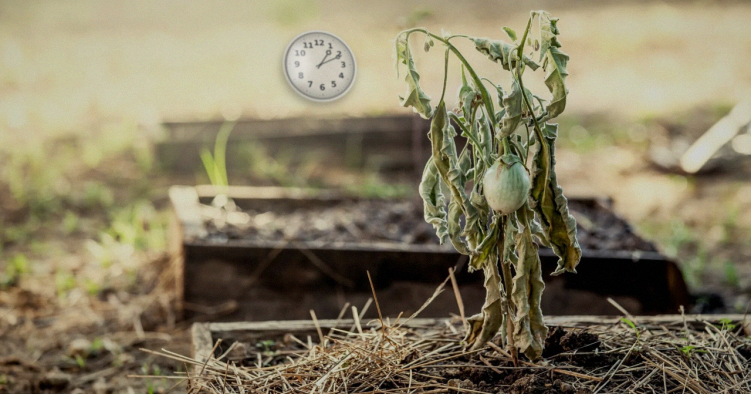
1:11
